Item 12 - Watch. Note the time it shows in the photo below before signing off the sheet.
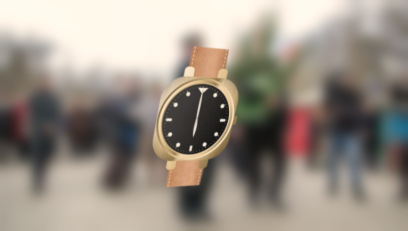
6:00
